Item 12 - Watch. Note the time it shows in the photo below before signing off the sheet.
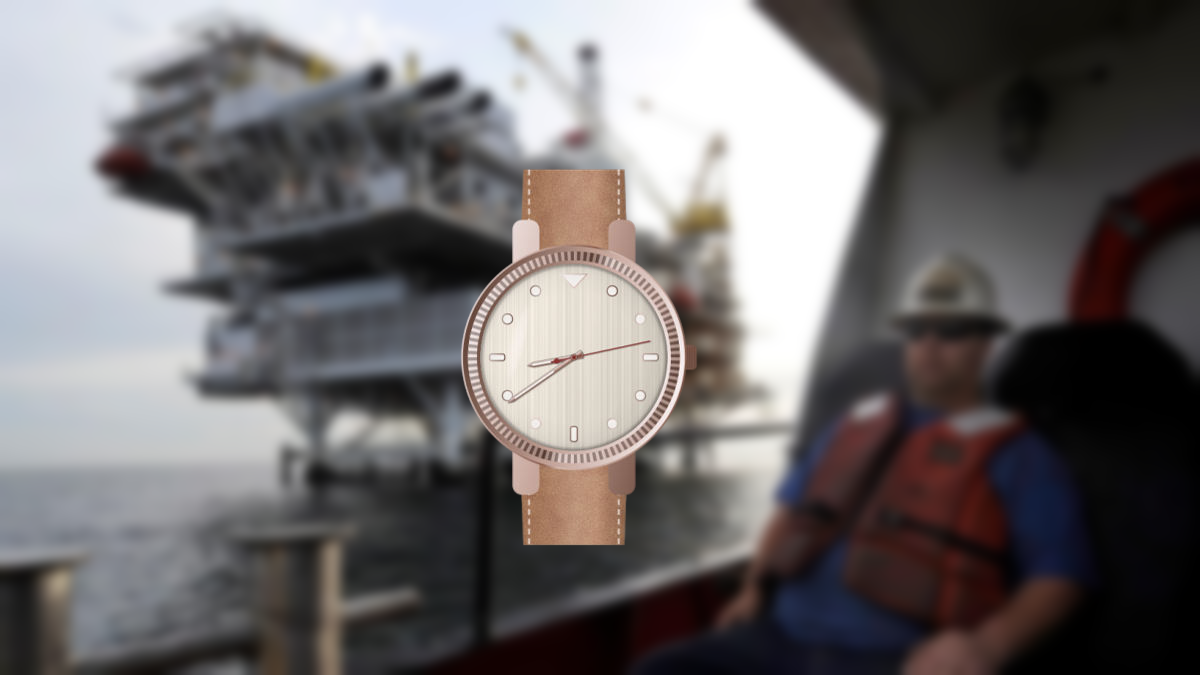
8:39:13
